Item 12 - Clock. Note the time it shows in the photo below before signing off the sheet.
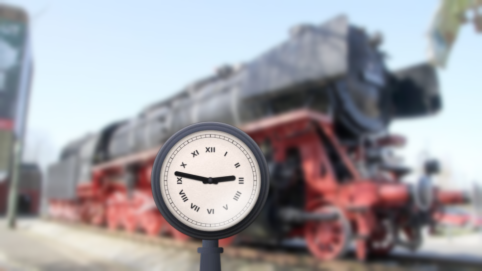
2:47
